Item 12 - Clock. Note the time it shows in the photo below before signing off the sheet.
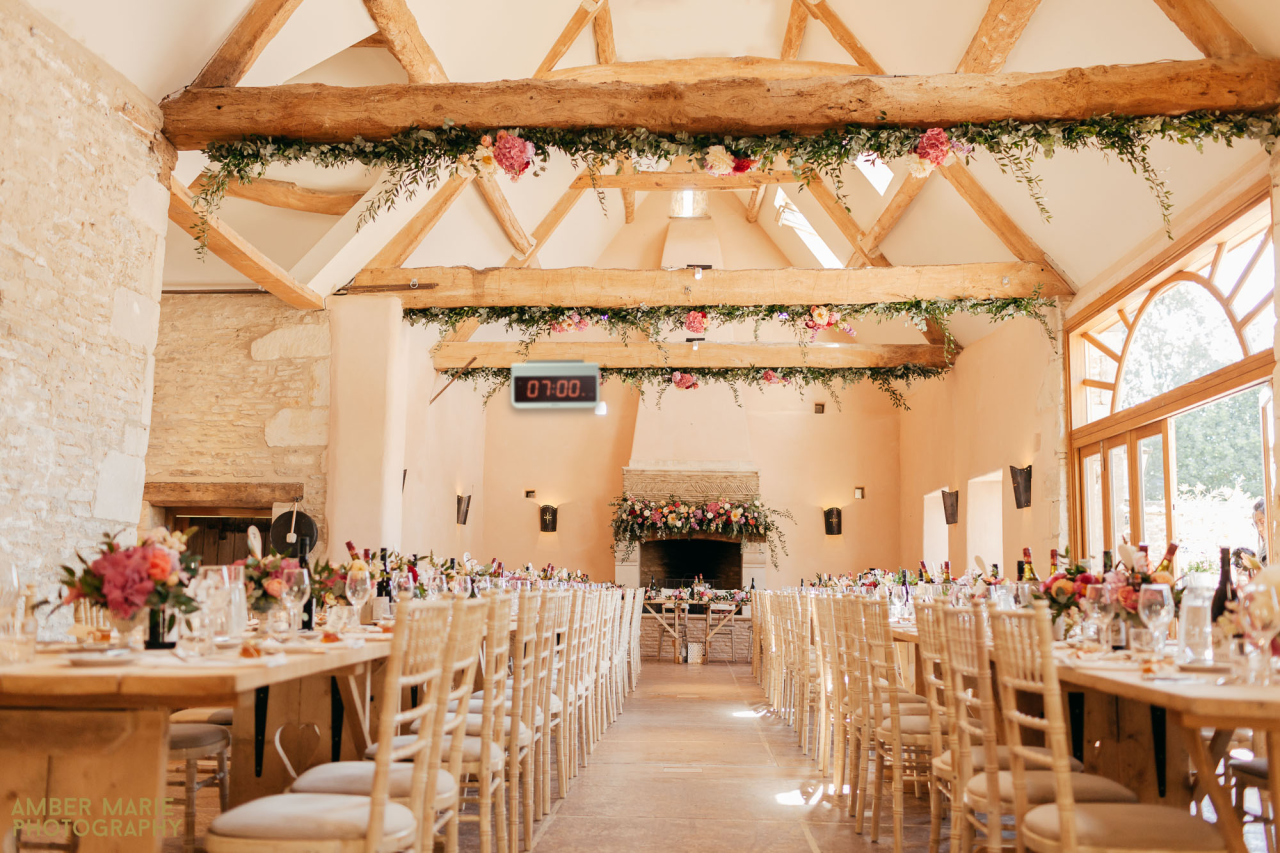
7:00
